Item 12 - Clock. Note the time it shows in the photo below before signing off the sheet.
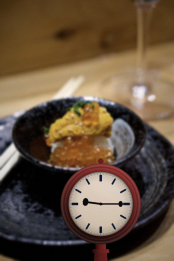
9:15
